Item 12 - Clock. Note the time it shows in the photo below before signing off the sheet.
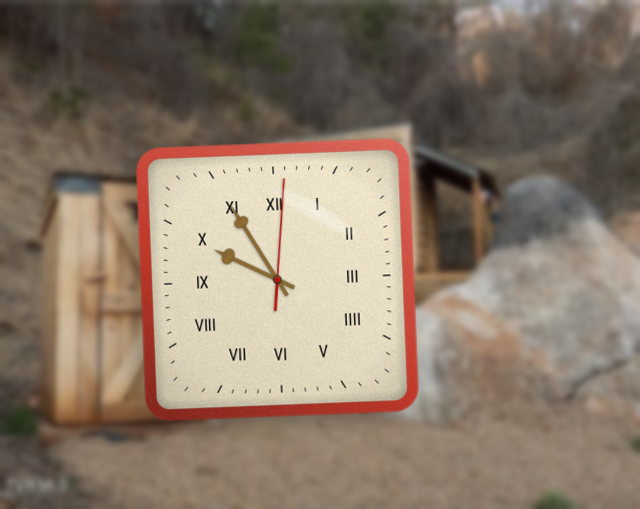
9:55:01
